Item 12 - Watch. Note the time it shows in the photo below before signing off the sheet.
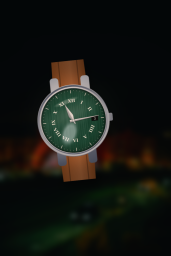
11:14
